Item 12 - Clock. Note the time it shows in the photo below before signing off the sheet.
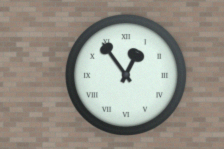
12:54
